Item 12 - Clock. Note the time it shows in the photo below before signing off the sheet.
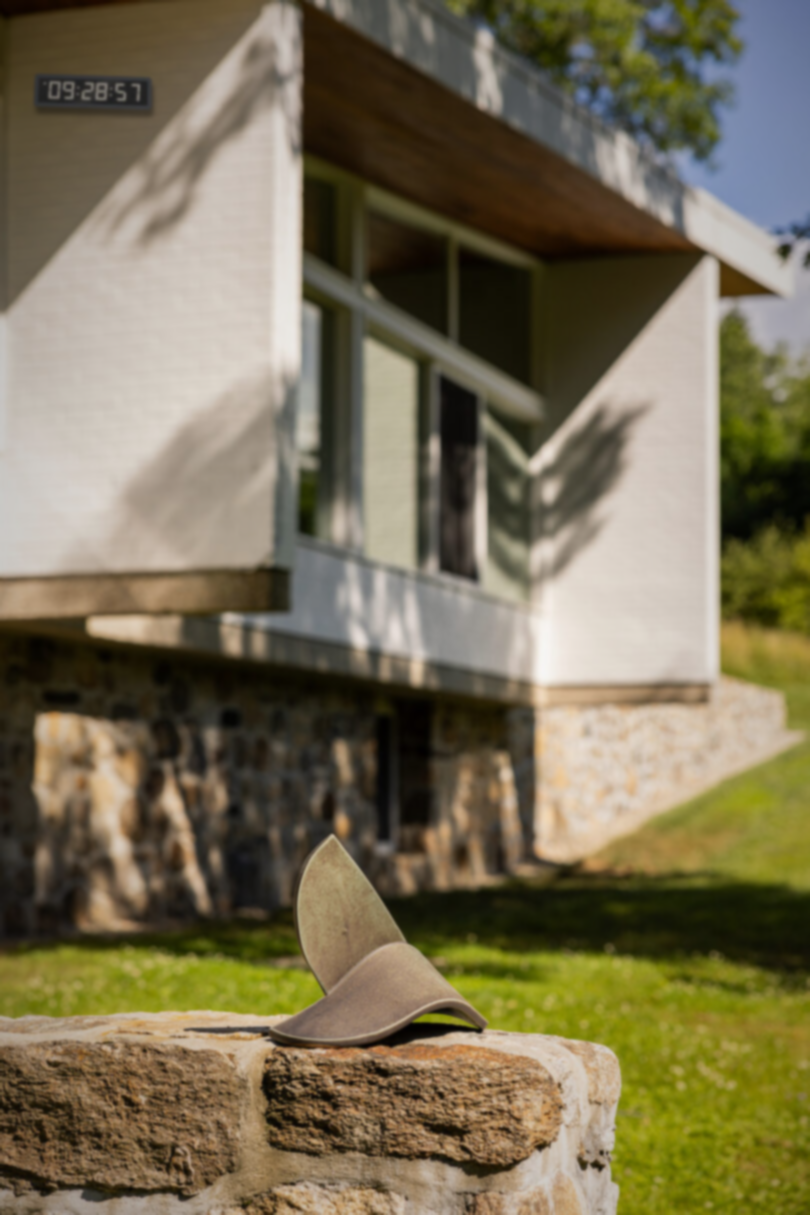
9:28:57
